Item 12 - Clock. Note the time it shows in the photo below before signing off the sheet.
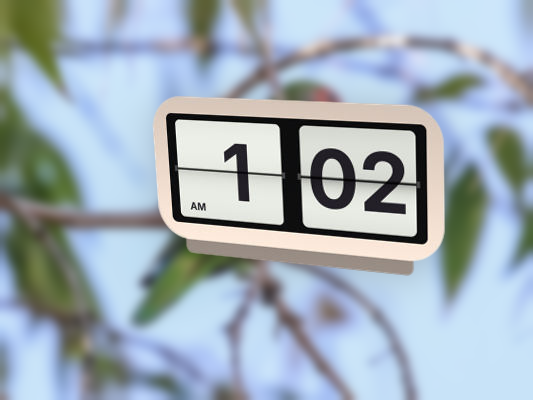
1:02
